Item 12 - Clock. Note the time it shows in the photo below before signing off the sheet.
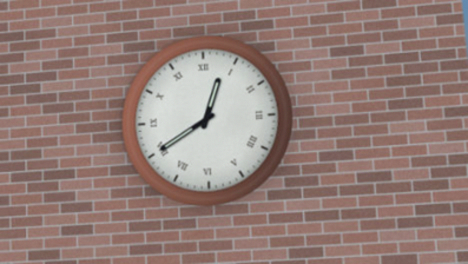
12:40
